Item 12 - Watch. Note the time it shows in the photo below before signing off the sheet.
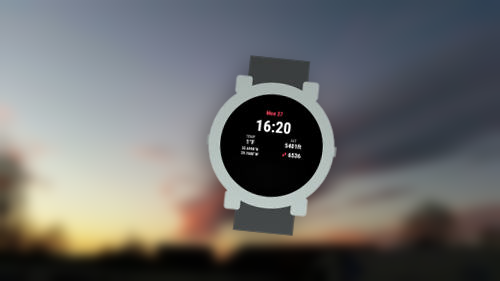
16:20
